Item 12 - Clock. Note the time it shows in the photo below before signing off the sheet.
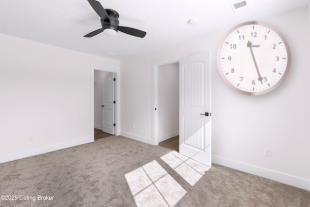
11:27
